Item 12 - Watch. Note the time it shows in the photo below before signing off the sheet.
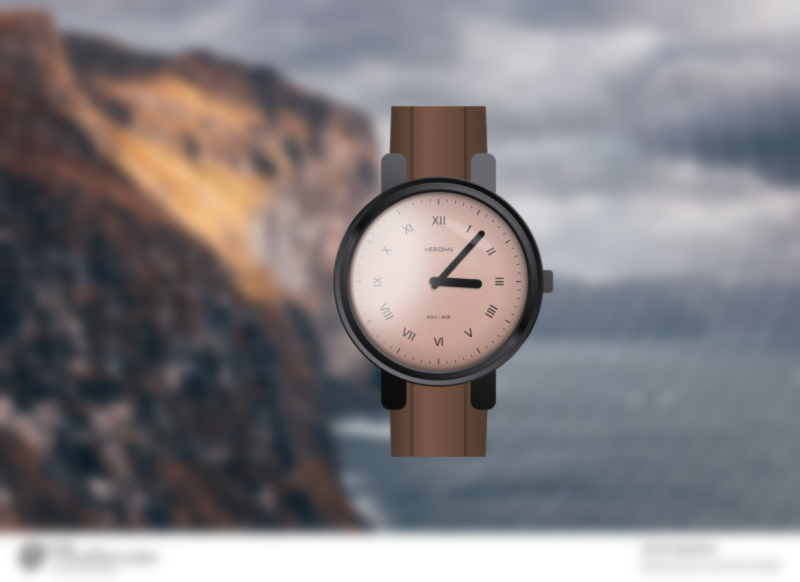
3:07
